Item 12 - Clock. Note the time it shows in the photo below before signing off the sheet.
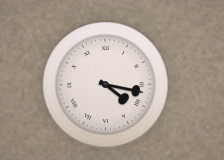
4:17
